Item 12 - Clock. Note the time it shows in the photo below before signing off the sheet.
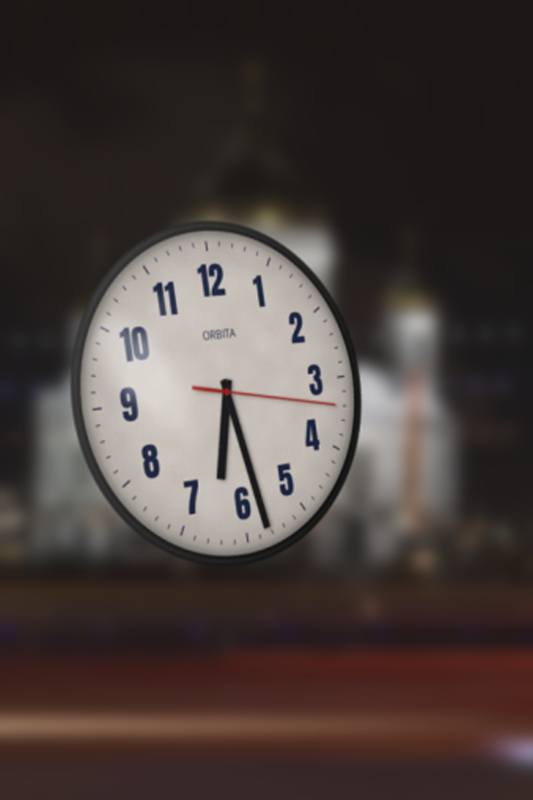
6:28:17
